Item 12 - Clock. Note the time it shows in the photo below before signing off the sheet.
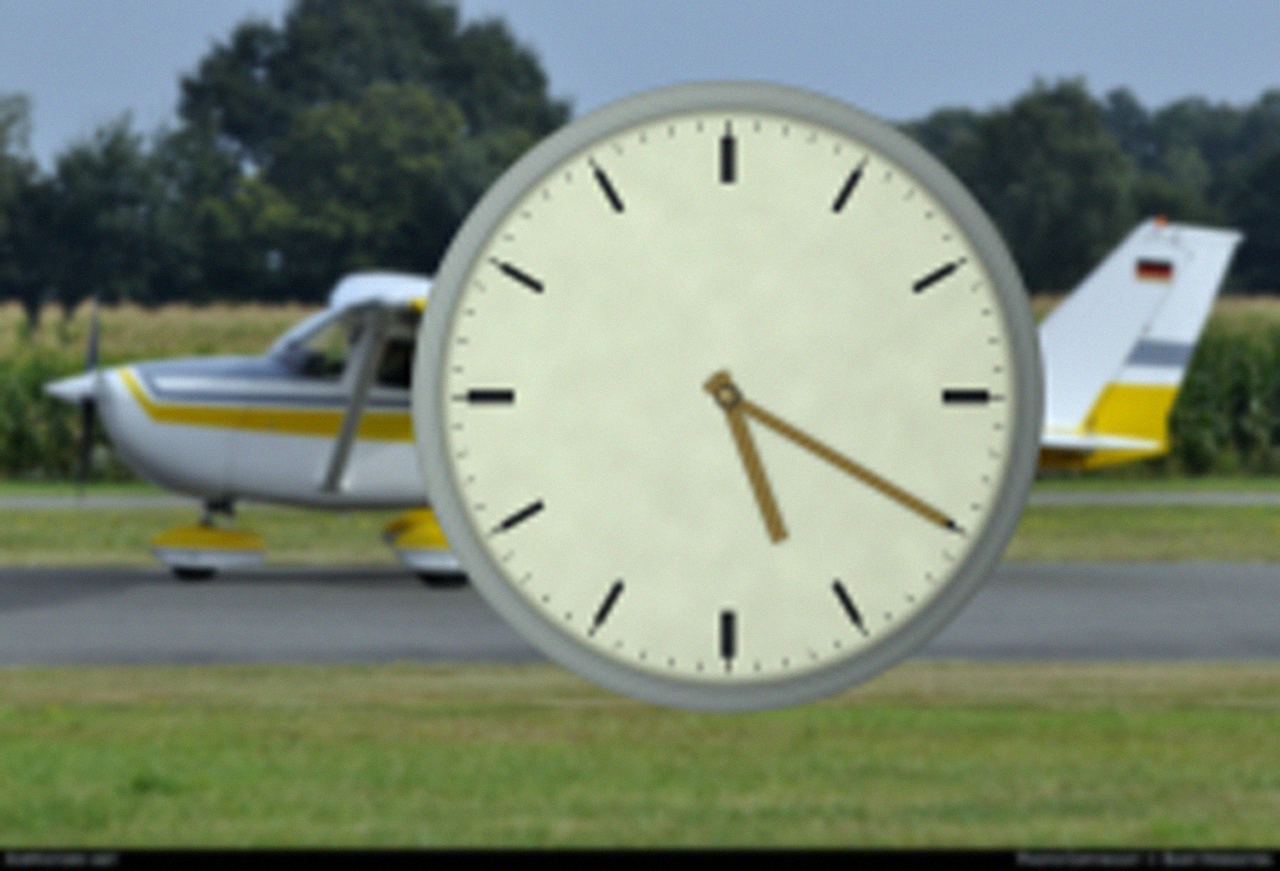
5:20
